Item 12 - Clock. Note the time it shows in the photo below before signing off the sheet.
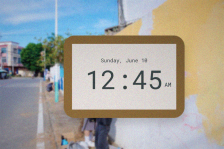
12:45
